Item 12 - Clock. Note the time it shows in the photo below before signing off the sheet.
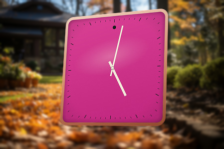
5:02
